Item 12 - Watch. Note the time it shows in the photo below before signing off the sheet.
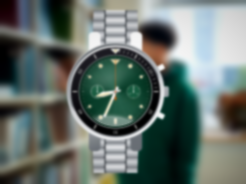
8:34
